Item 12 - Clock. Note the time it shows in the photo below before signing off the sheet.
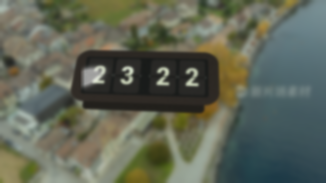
23:22
